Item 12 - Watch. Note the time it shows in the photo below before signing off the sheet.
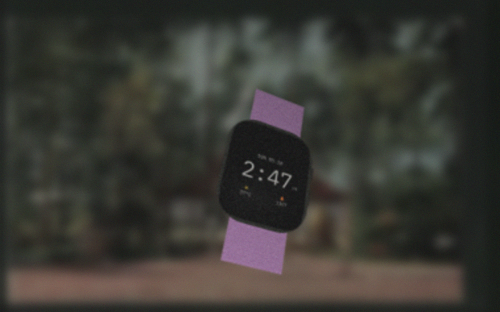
2:47
